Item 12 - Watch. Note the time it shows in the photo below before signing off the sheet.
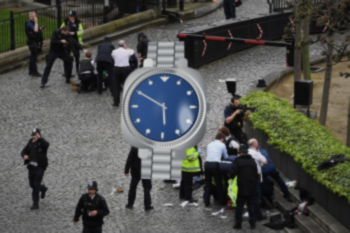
5:50
